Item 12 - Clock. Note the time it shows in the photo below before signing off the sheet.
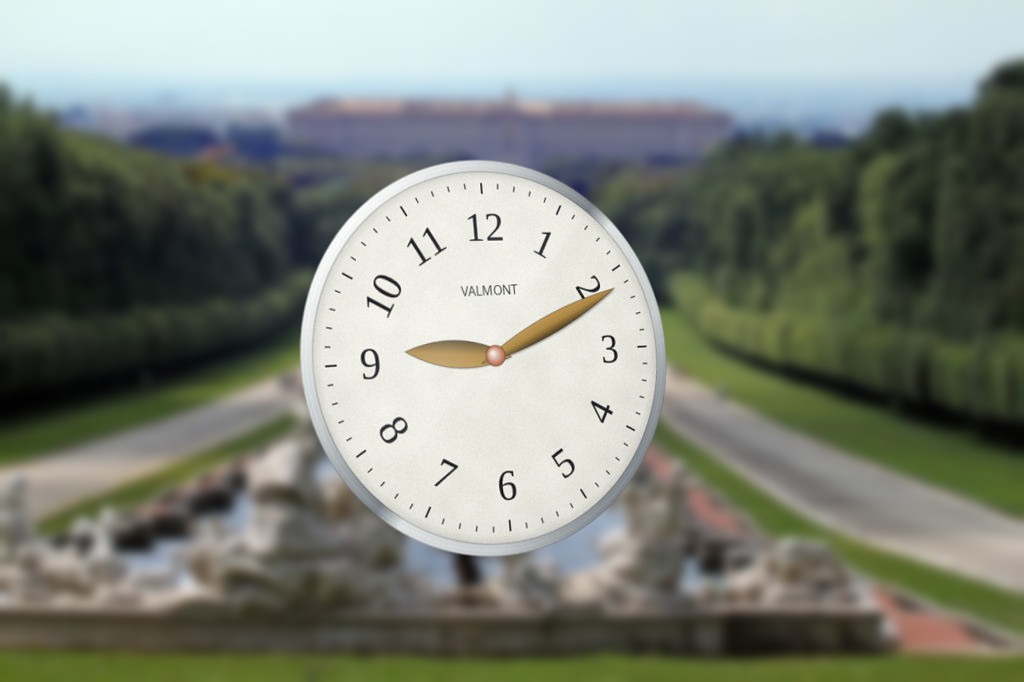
9:11
